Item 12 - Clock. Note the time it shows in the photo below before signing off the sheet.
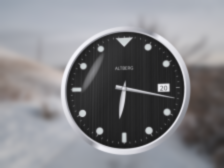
6:17
